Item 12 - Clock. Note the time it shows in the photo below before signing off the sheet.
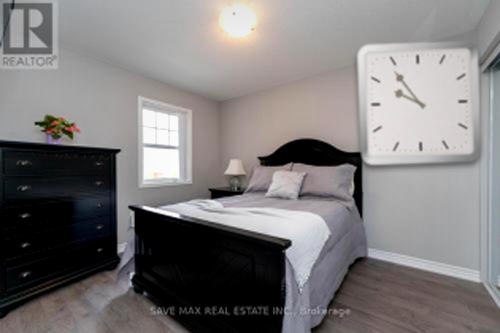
9:54
